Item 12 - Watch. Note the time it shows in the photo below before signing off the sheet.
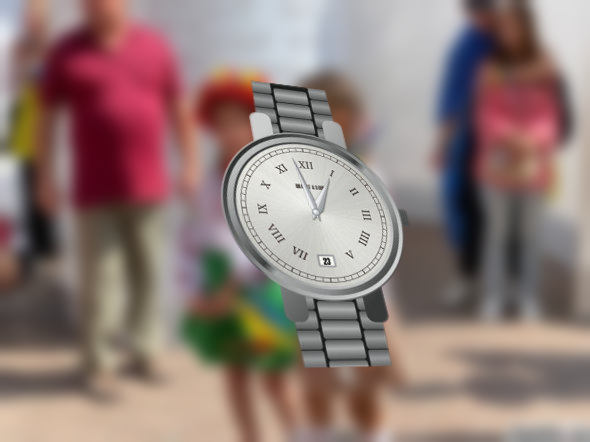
12:58
